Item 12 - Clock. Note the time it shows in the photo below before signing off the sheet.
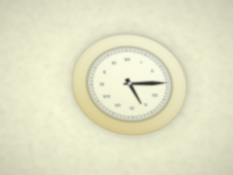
5:15
